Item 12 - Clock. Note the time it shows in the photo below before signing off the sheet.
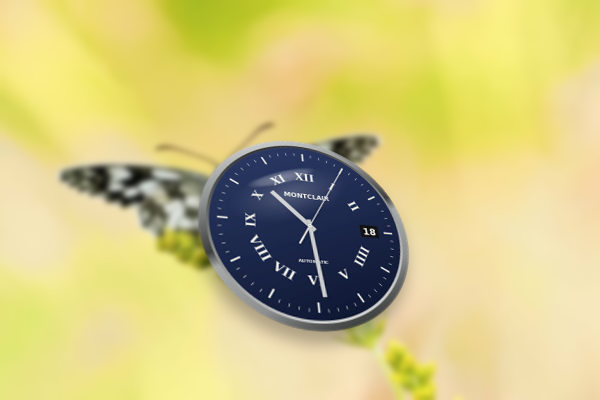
10:29:05
